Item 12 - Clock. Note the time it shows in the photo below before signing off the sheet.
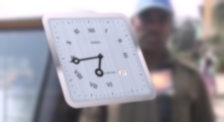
6:44
